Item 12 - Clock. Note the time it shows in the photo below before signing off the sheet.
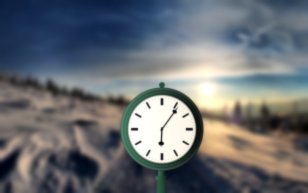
6:06
